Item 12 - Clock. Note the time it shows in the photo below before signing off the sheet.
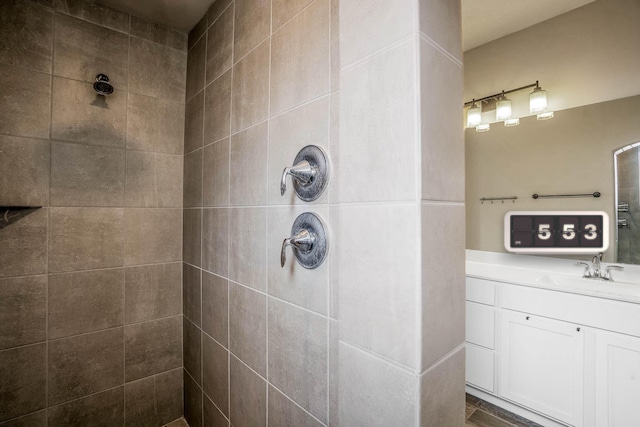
5:53
